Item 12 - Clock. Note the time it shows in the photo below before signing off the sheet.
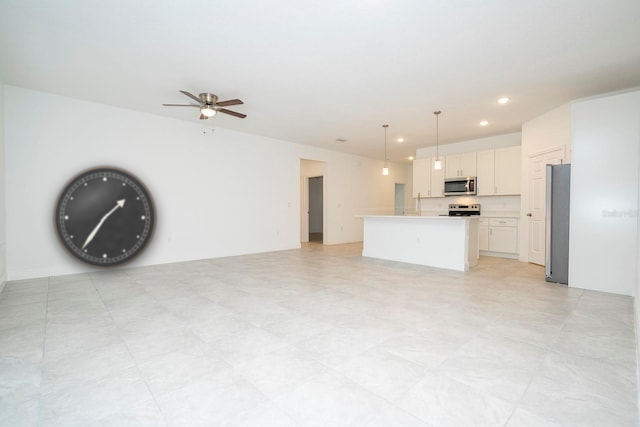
1:36
